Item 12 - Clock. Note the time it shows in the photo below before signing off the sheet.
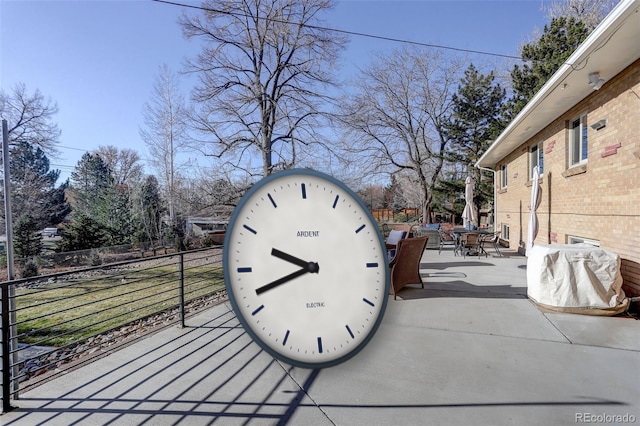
9:42
